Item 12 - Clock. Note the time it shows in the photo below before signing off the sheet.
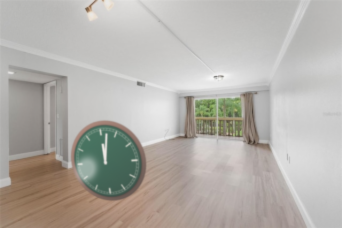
12:02
